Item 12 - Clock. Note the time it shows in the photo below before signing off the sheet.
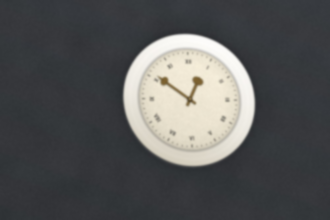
12:51
